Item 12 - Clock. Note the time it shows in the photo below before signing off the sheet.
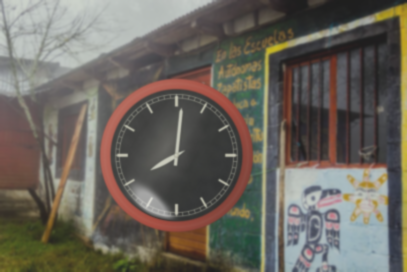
8:01
